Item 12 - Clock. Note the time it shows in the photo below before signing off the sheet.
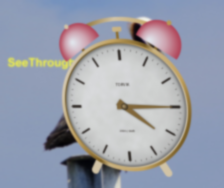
4:15
